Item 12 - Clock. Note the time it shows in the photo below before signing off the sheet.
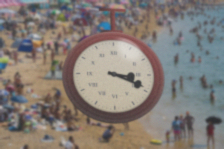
3:19
